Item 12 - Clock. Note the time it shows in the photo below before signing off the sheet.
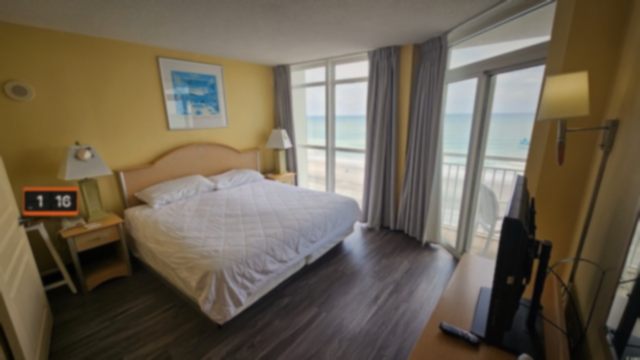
1:16
